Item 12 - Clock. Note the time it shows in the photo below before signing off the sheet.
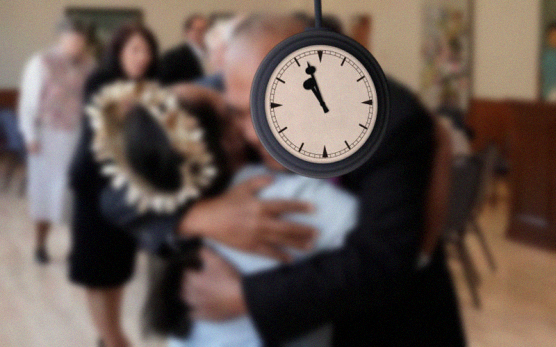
10:57
